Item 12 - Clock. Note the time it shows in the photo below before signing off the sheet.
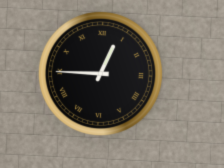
12:45
